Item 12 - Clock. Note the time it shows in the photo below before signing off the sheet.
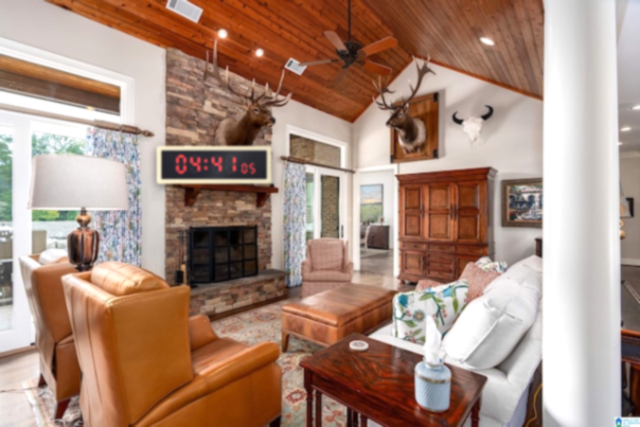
4:41
